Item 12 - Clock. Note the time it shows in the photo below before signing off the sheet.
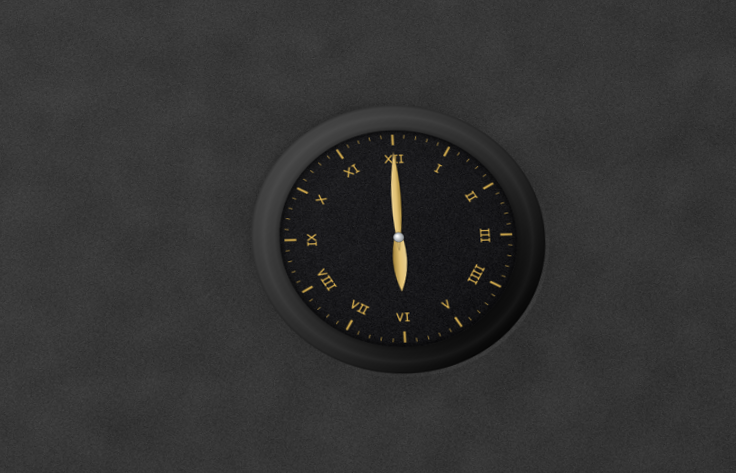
6:00
